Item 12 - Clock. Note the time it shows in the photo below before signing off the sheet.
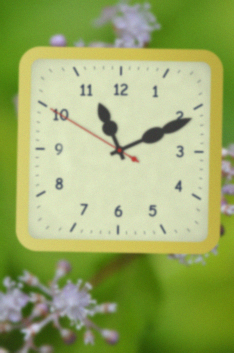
11:10:50
